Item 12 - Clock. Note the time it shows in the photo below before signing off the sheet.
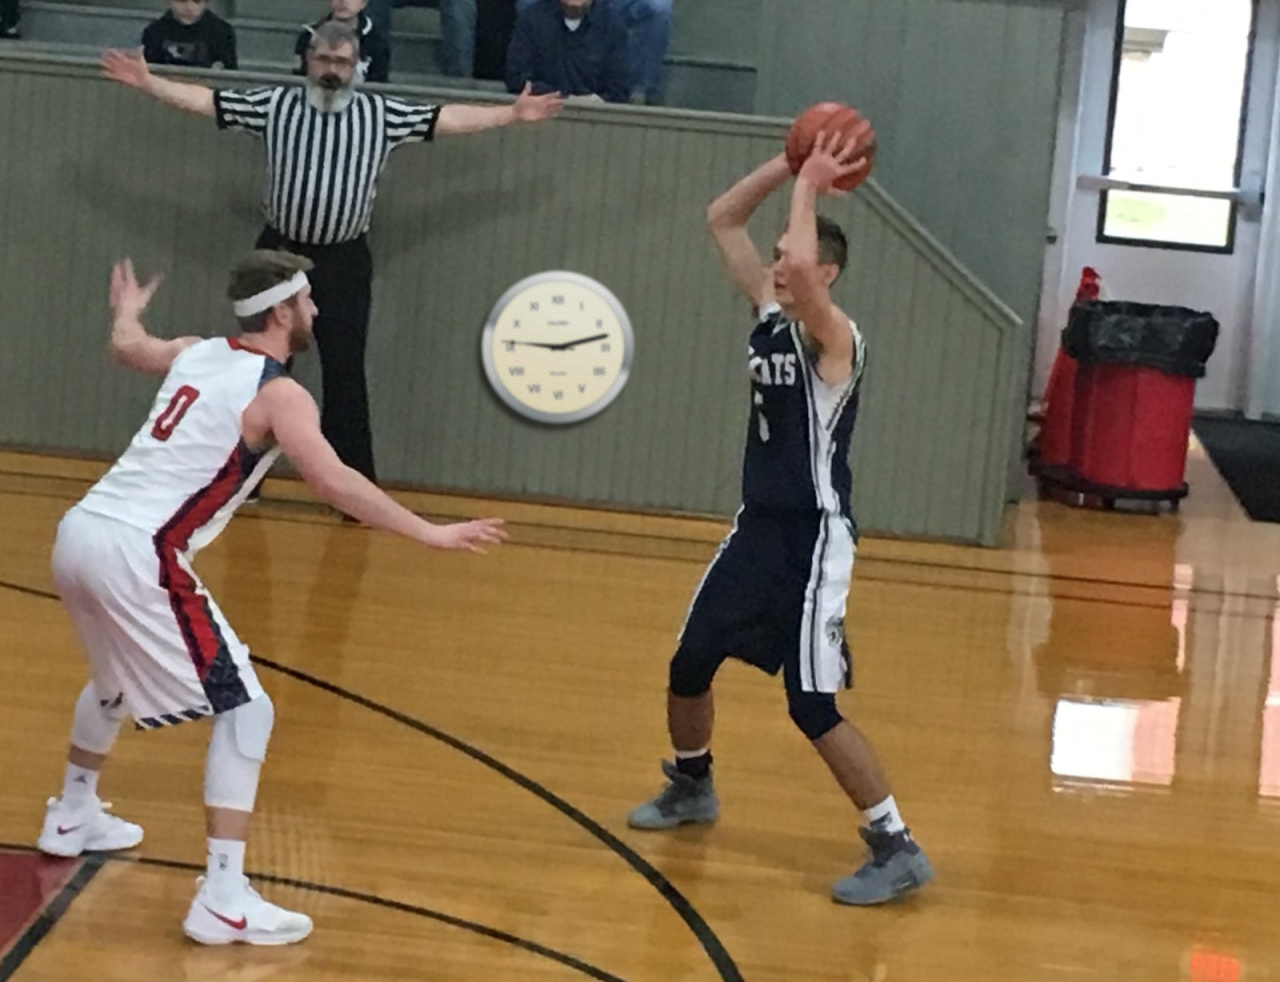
9:12:46
